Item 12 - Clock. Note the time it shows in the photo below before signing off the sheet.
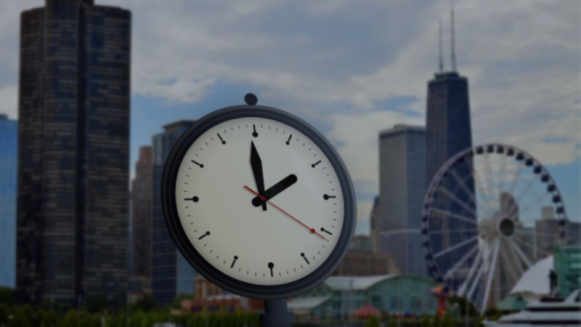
1:59:21
